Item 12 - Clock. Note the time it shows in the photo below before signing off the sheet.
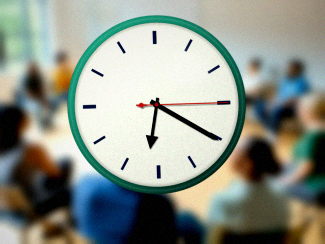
6:20:15
